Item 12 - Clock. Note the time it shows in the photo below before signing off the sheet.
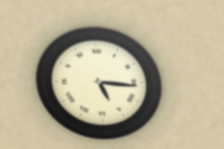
5:16
